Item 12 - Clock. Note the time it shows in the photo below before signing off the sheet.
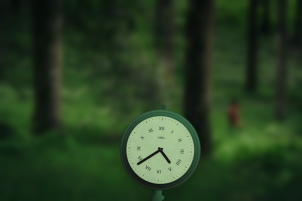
4:39
